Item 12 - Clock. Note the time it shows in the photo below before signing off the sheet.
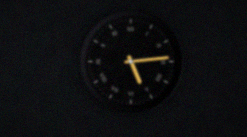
5:14
